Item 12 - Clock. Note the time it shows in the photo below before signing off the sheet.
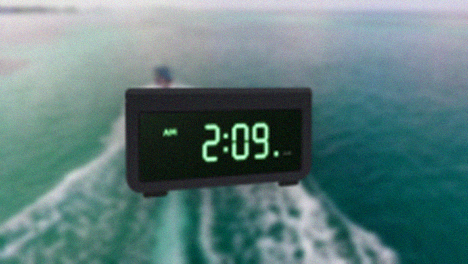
2:09
